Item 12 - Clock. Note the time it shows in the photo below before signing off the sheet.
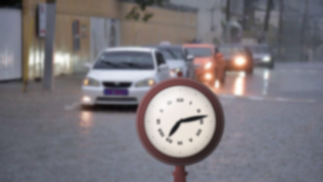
7:13
